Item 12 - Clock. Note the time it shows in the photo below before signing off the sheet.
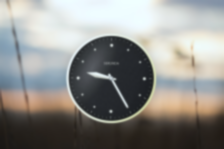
9:25
